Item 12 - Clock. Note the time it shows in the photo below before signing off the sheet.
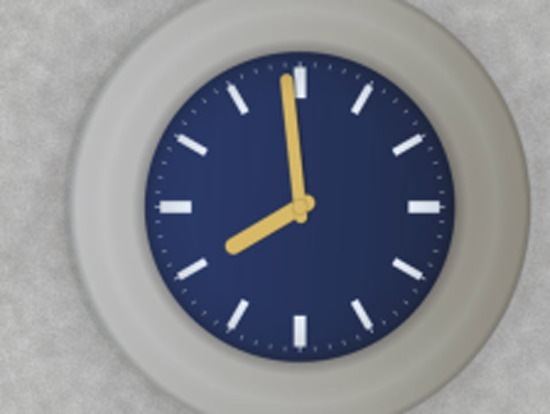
7:59
